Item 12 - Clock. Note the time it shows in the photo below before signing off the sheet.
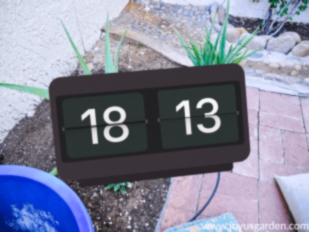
18:13
